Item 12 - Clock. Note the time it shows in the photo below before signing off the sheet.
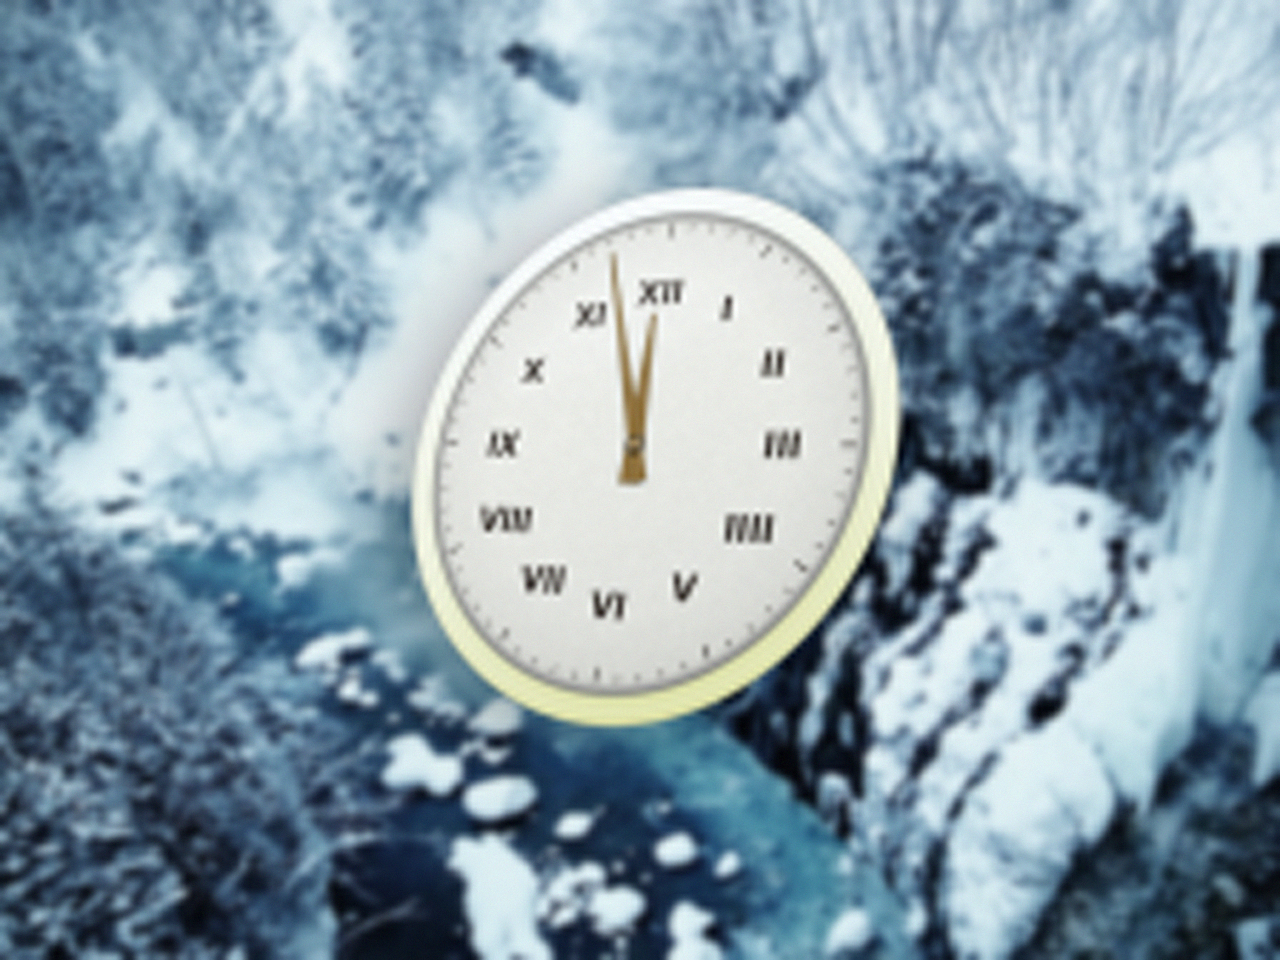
11:57
